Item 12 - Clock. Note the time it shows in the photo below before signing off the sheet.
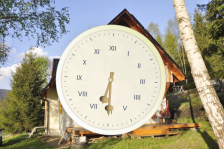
6:30
